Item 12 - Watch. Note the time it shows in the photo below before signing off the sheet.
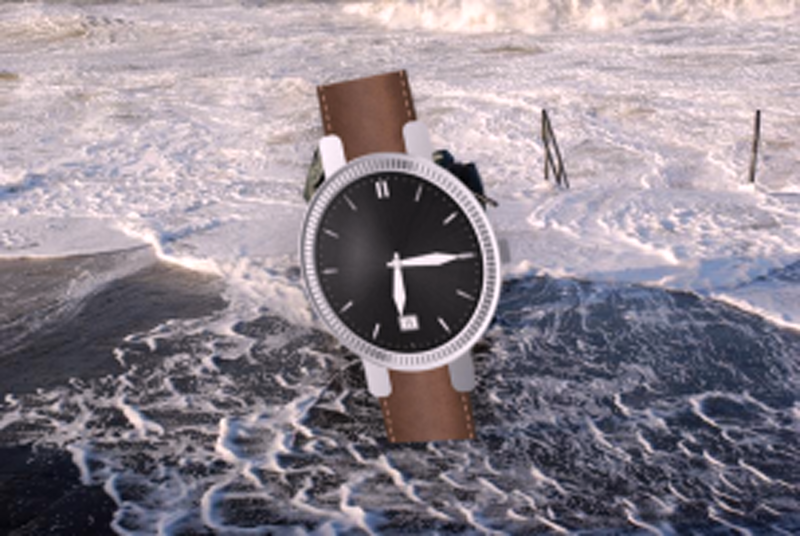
6:15
